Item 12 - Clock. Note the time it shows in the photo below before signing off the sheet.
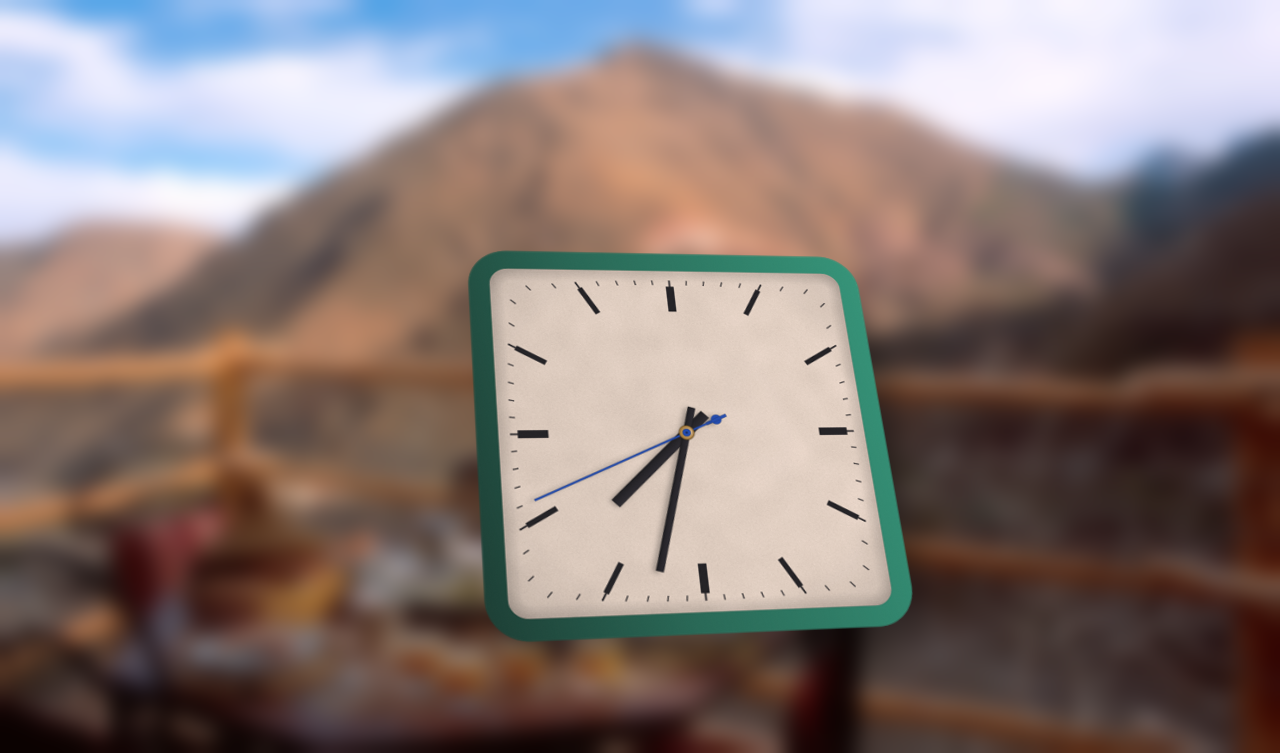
7:32:41
